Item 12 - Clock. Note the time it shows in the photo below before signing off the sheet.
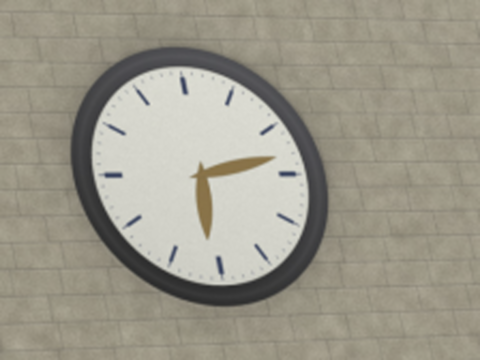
6:13
